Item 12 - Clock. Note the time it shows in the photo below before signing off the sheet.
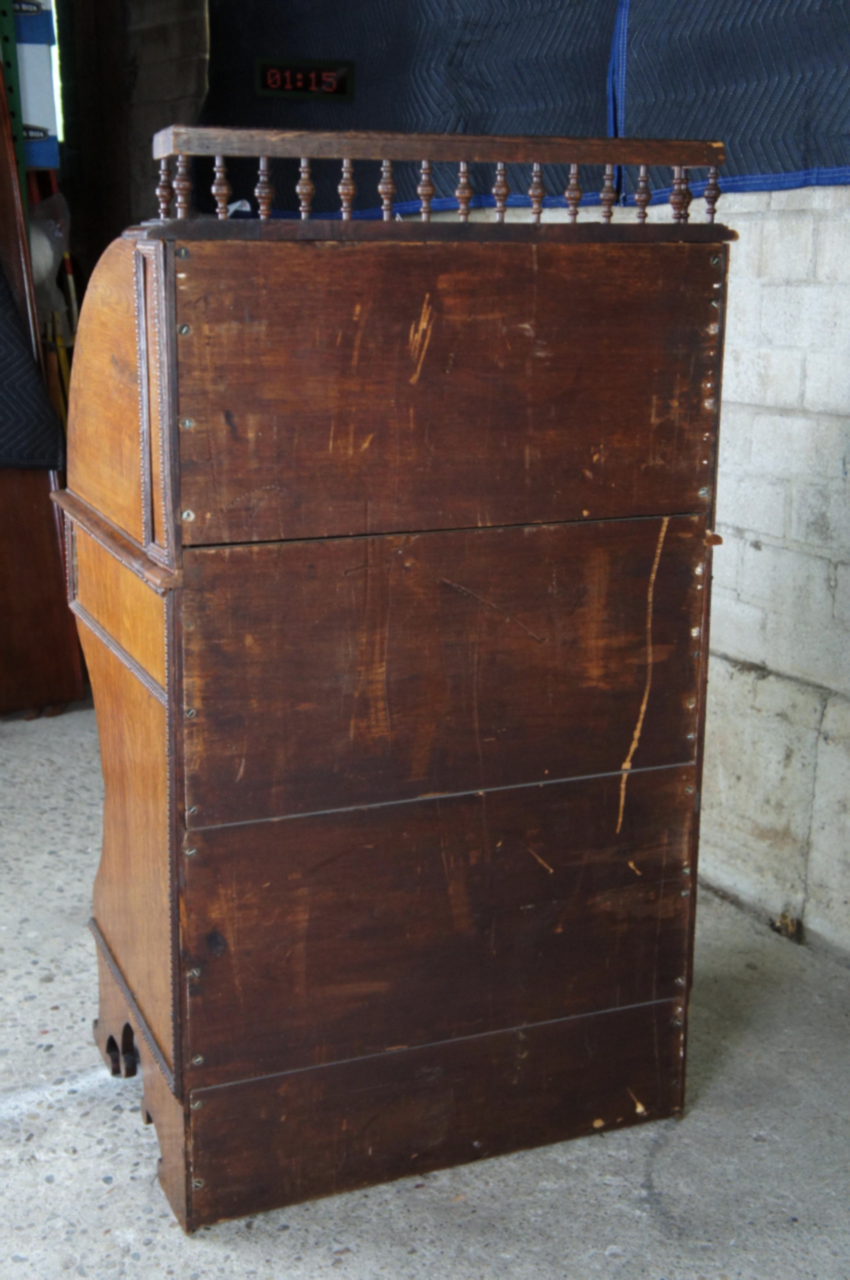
1:15
